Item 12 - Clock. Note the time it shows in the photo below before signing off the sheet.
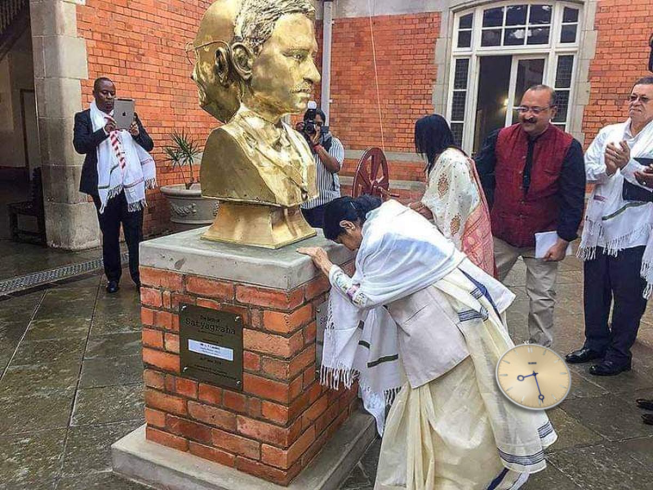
8:29
